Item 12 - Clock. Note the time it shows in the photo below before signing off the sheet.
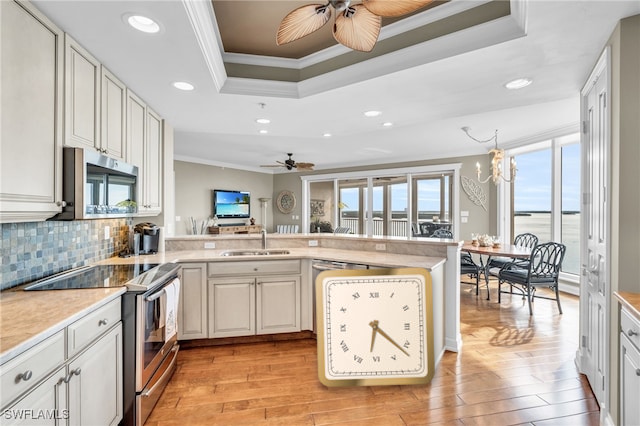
6:22
